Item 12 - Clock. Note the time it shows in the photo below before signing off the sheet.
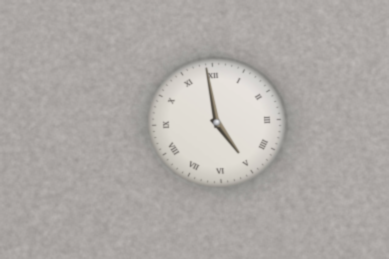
4:59
